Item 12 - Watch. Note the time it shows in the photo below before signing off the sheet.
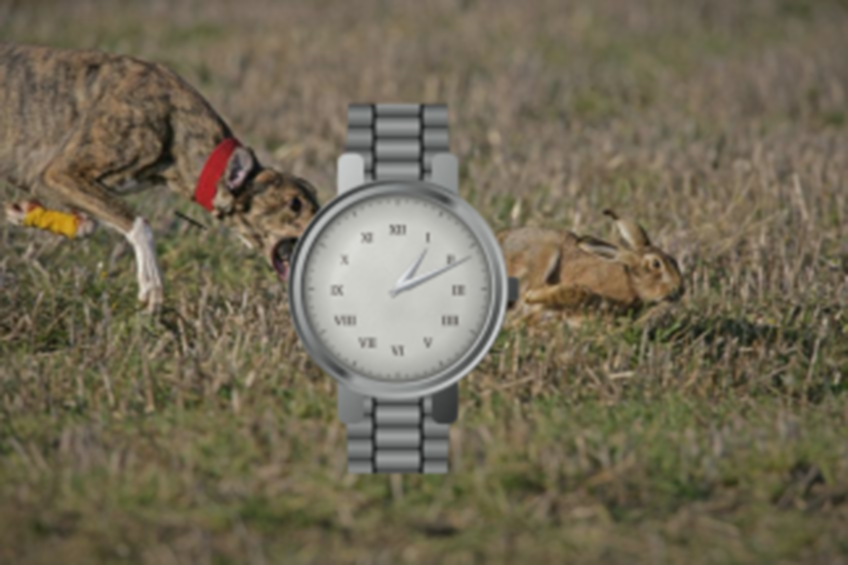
1:11
